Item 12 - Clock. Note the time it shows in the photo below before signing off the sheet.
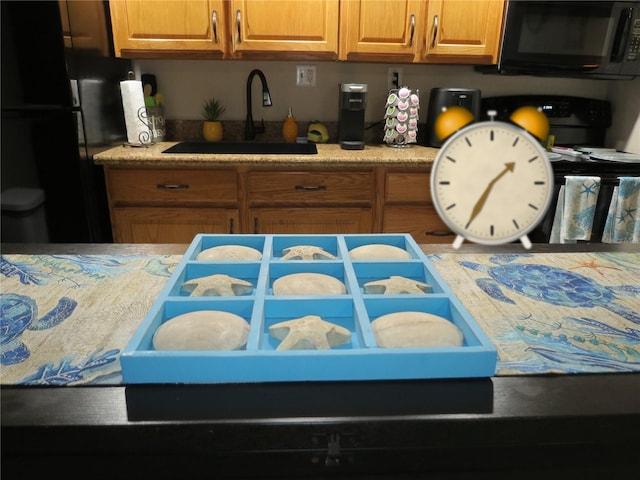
1:35
